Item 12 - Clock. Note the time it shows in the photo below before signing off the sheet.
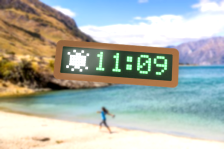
11:09
